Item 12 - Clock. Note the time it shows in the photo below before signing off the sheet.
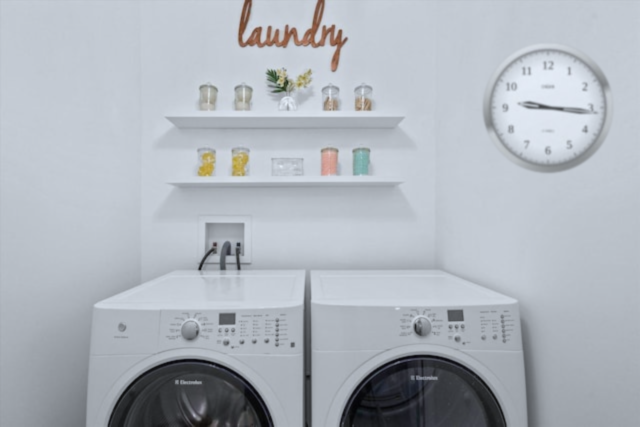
9:16
